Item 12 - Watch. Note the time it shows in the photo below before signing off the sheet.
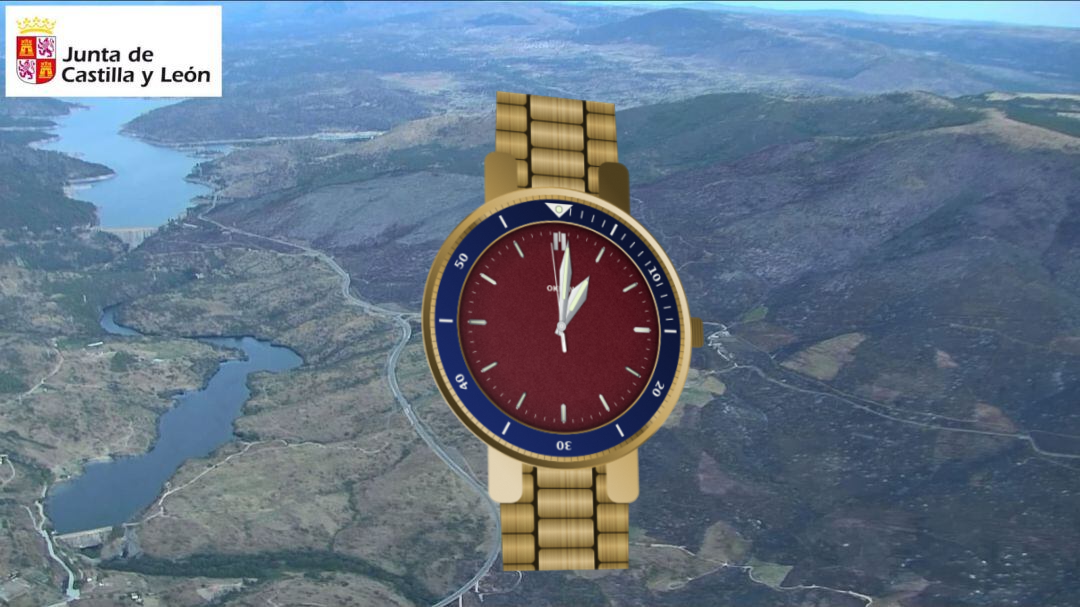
1:00:59
